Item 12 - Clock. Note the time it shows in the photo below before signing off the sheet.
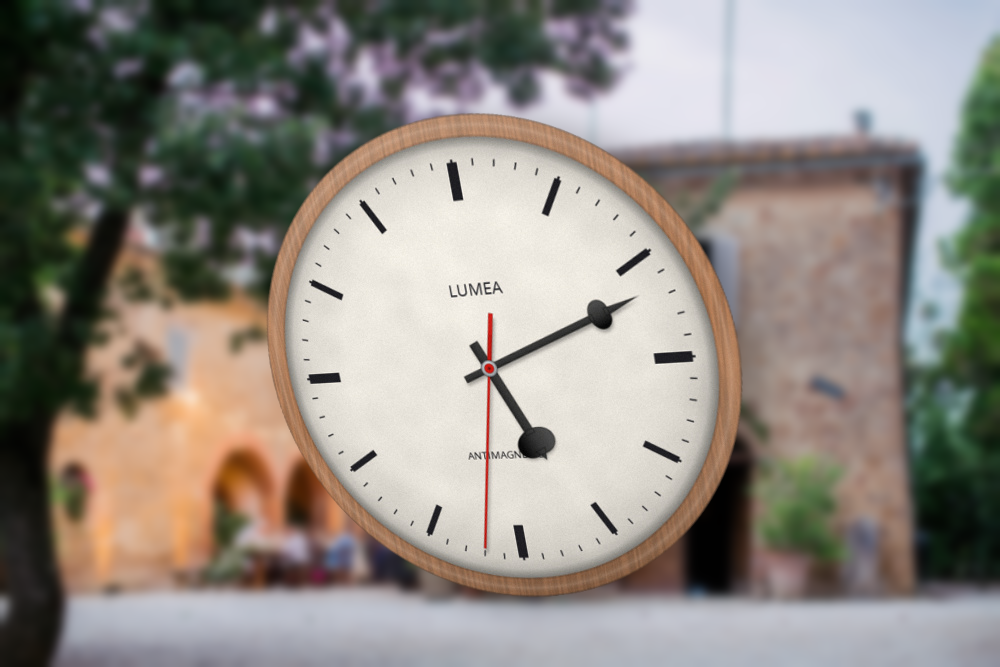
5:11:32
